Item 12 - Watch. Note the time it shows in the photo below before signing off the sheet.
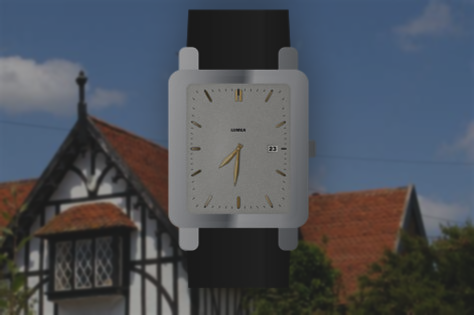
7:31
